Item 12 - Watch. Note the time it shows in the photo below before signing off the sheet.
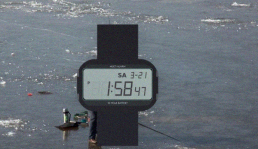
1:58:47
